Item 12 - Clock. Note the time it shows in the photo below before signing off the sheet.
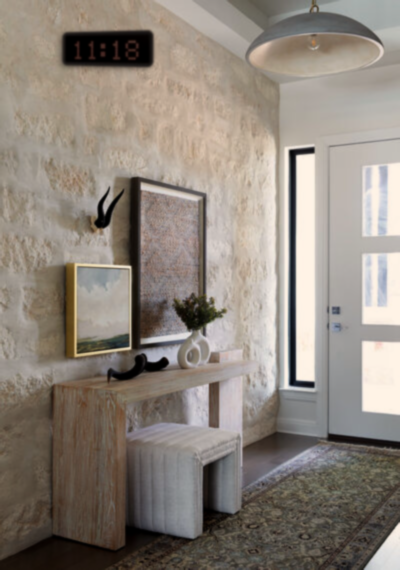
11:18
